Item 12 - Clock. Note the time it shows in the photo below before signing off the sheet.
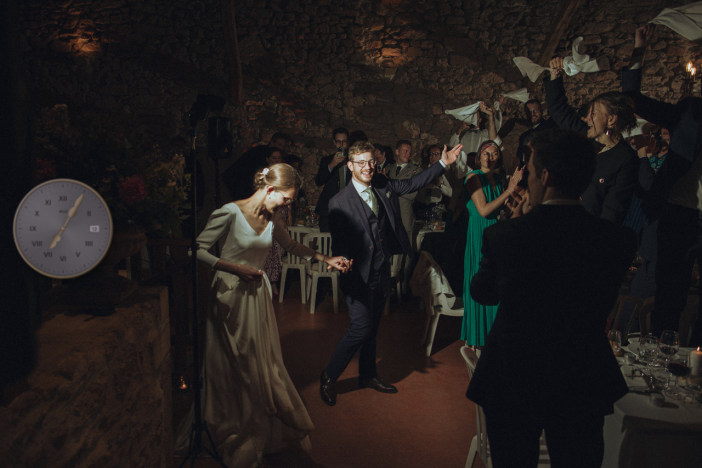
7:05
